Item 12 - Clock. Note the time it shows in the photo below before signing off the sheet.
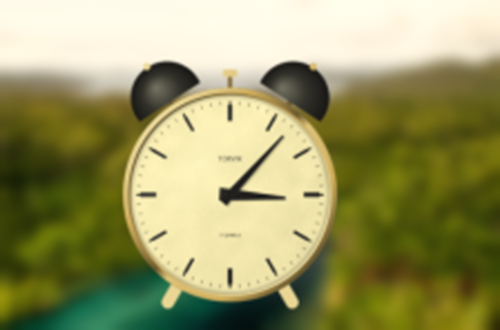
3:07
